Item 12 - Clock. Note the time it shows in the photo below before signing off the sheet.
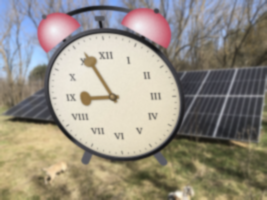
8:56
